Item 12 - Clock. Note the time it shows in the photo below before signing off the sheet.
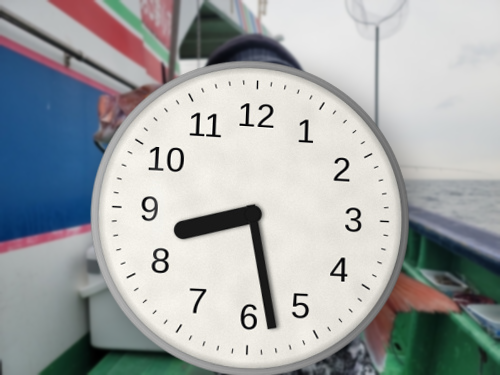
8:28
